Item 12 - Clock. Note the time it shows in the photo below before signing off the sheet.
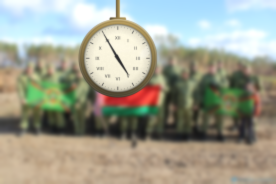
4:55
